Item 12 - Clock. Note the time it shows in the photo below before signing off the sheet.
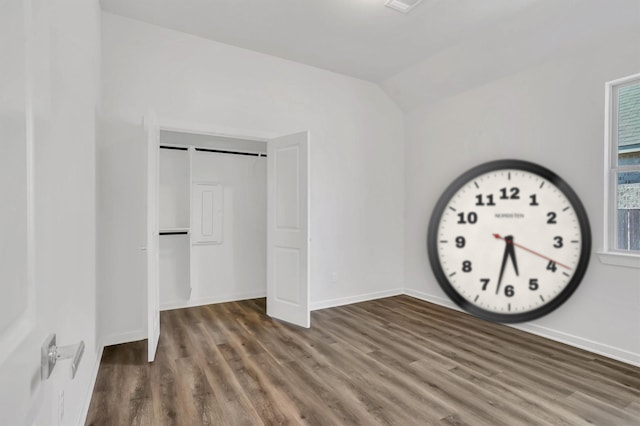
5:32:19
